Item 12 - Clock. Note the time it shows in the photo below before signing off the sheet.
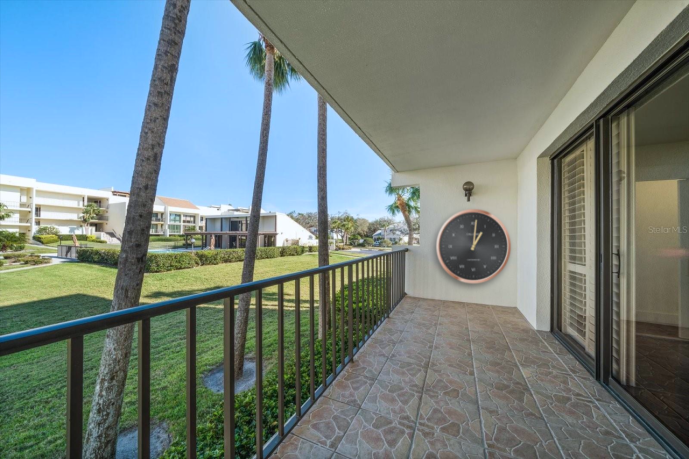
1:01
